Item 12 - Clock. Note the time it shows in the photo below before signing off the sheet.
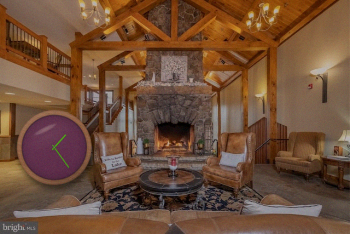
1:24
